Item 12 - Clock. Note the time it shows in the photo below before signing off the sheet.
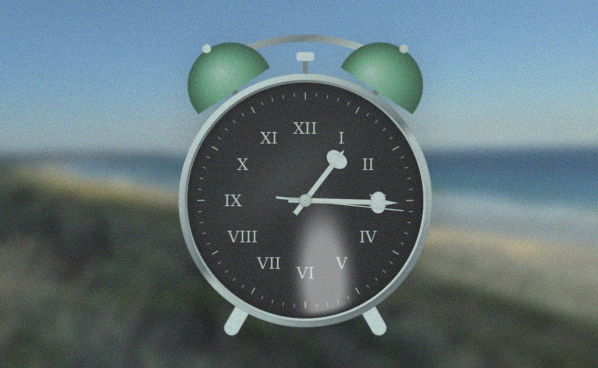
1:15:16
